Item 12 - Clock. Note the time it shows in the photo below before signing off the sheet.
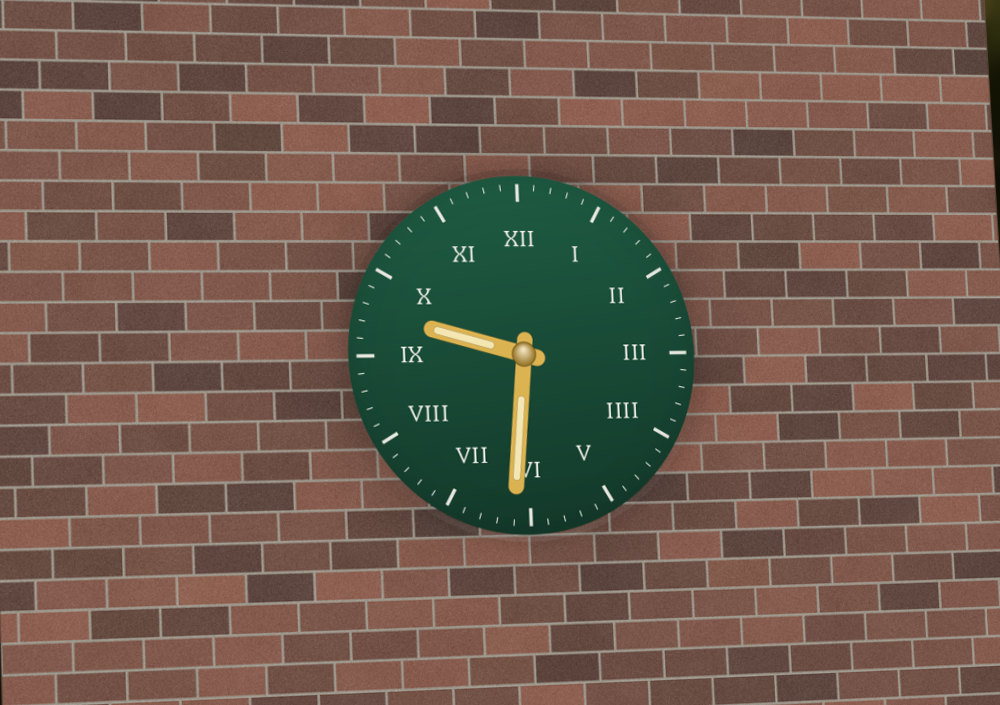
9:31
